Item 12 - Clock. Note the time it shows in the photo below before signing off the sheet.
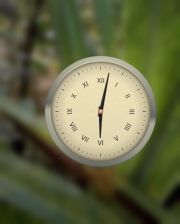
6:02
